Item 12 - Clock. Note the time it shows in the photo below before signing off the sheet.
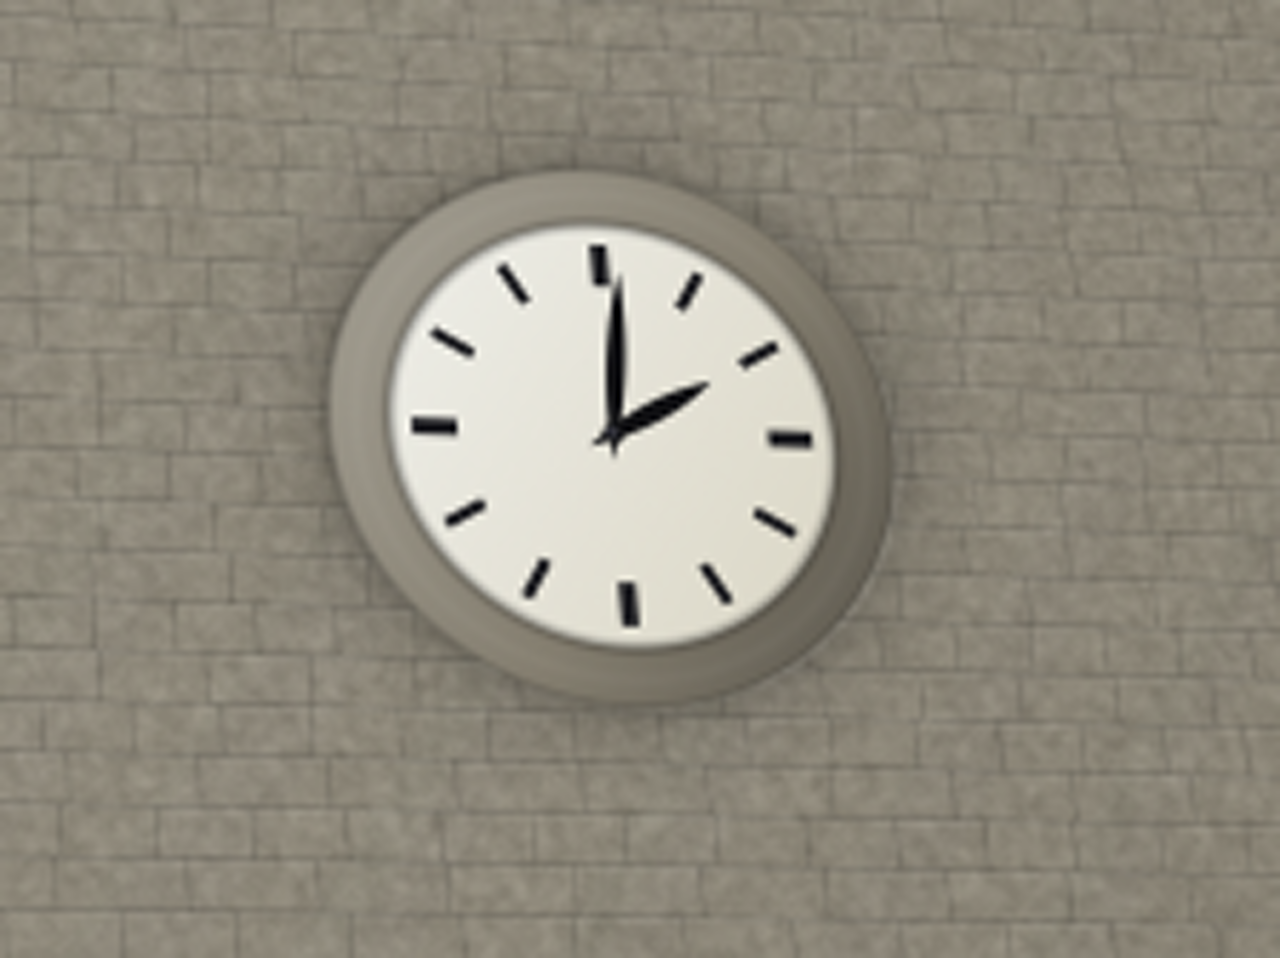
2:01
